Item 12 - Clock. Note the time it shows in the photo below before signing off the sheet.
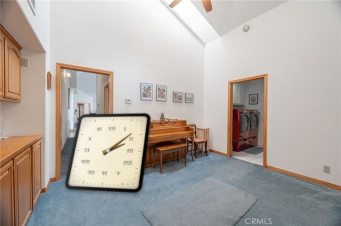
2:08
